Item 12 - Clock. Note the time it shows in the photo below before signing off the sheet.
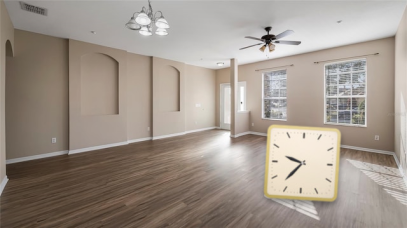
9:37
